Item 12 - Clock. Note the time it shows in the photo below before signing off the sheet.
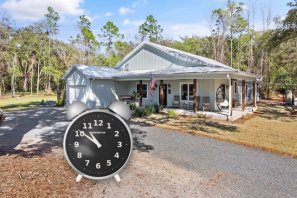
10:51
